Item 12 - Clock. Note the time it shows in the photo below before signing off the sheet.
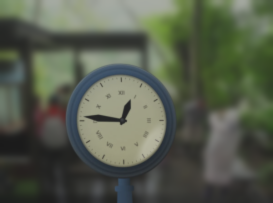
12:46
